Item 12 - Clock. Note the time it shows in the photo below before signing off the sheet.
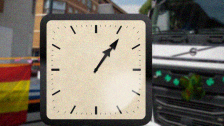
1:06
